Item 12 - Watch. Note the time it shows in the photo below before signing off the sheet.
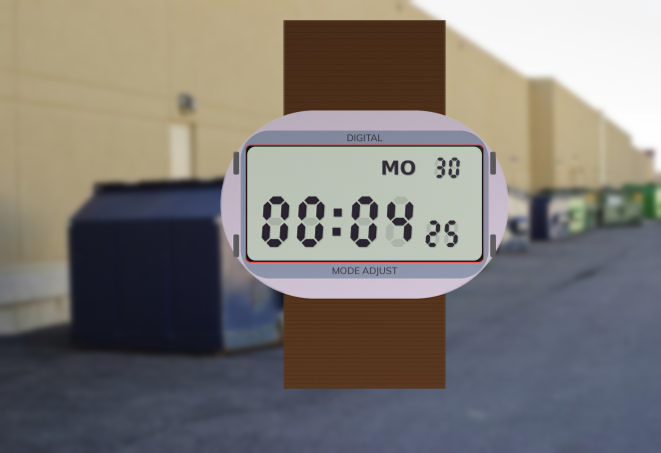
0:04:25
